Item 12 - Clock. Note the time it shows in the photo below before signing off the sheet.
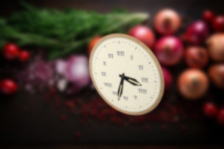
3:33
